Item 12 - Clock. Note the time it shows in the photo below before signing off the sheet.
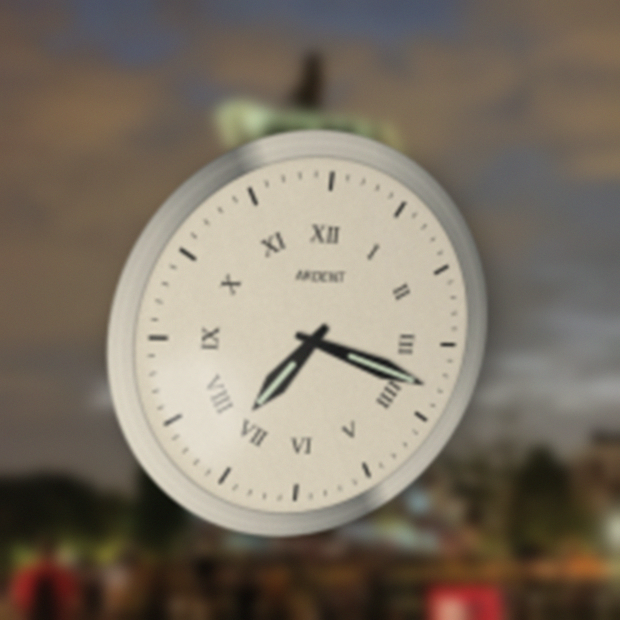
7:18
